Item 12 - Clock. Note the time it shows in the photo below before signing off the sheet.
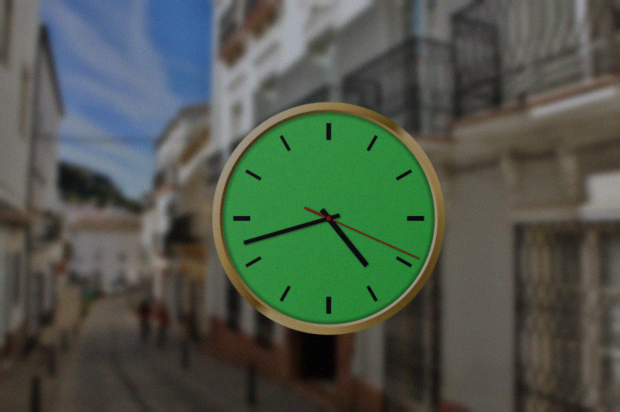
4:42:19
